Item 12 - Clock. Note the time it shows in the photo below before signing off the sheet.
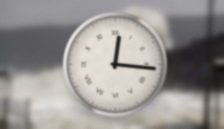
12:16
